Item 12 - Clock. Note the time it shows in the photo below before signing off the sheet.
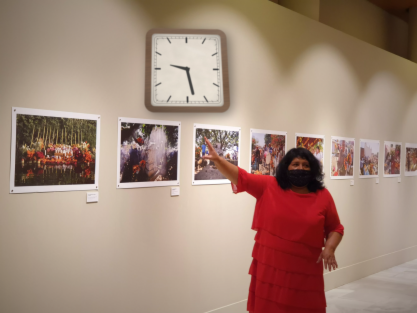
9:28
